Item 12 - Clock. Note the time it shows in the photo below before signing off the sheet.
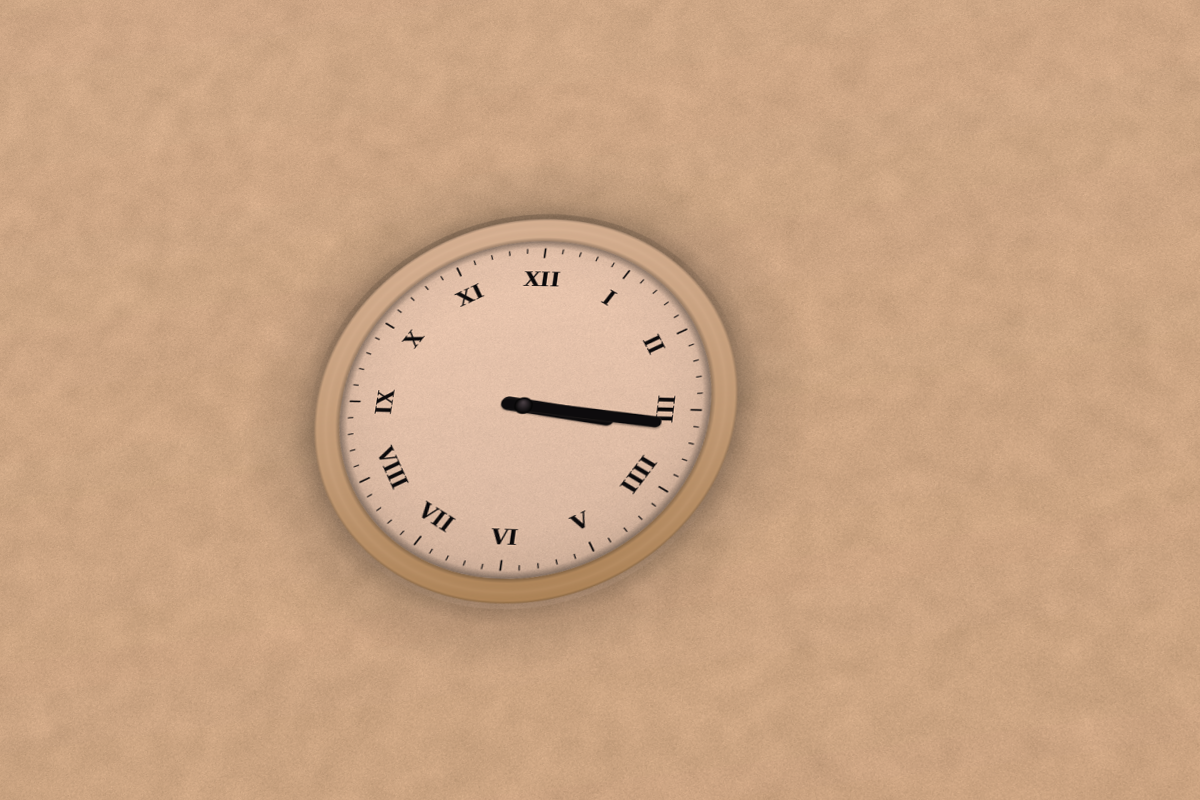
3:16
